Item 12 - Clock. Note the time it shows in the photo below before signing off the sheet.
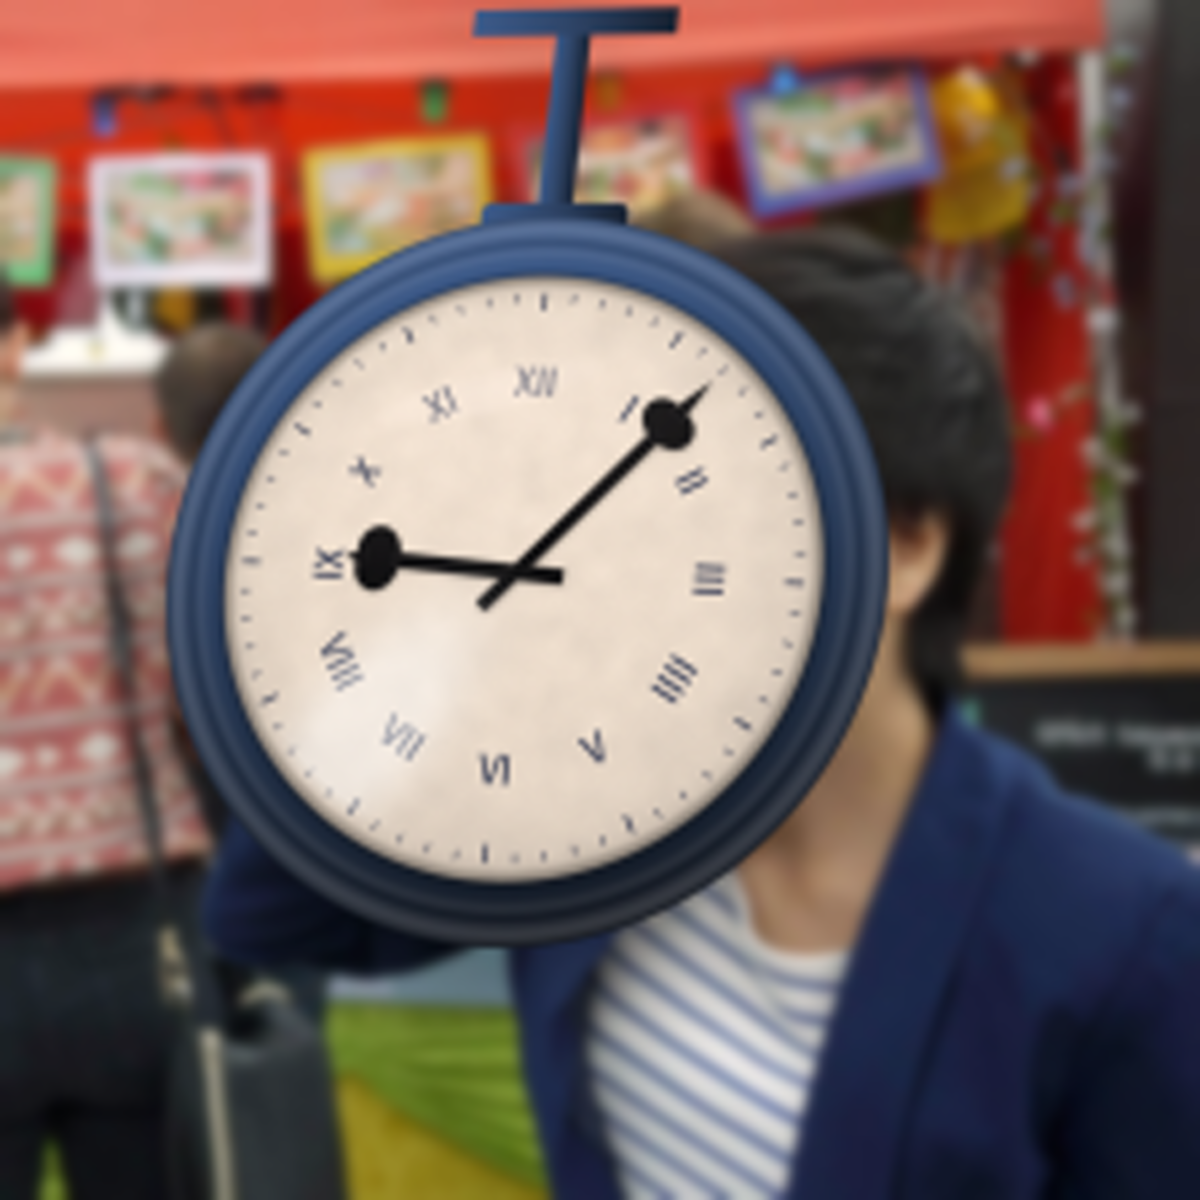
9:07
